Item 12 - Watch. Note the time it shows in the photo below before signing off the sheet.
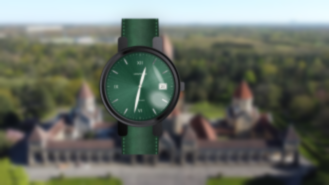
12:32
